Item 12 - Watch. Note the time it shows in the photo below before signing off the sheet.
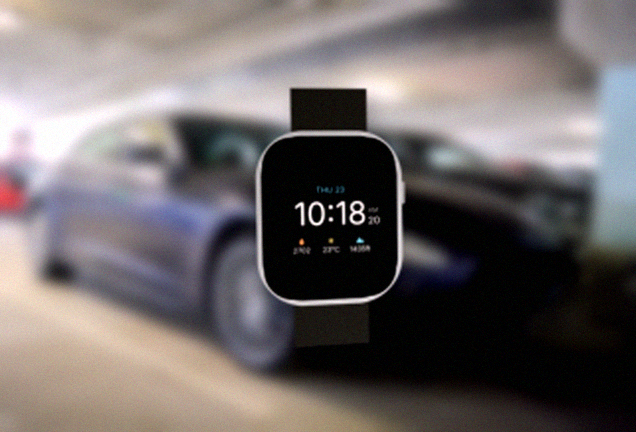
10:18
